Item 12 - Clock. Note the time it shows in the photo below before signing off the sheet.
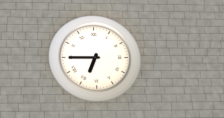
6:45
